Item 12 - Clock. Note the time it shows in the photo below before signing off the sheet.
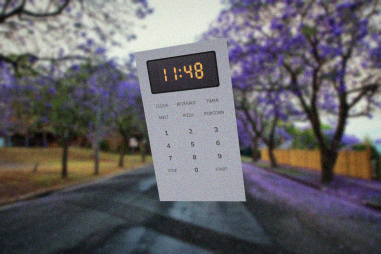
11:48
